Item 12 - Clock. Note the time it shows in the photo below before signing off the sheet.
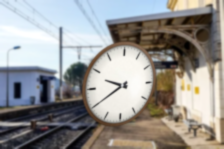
9:40
